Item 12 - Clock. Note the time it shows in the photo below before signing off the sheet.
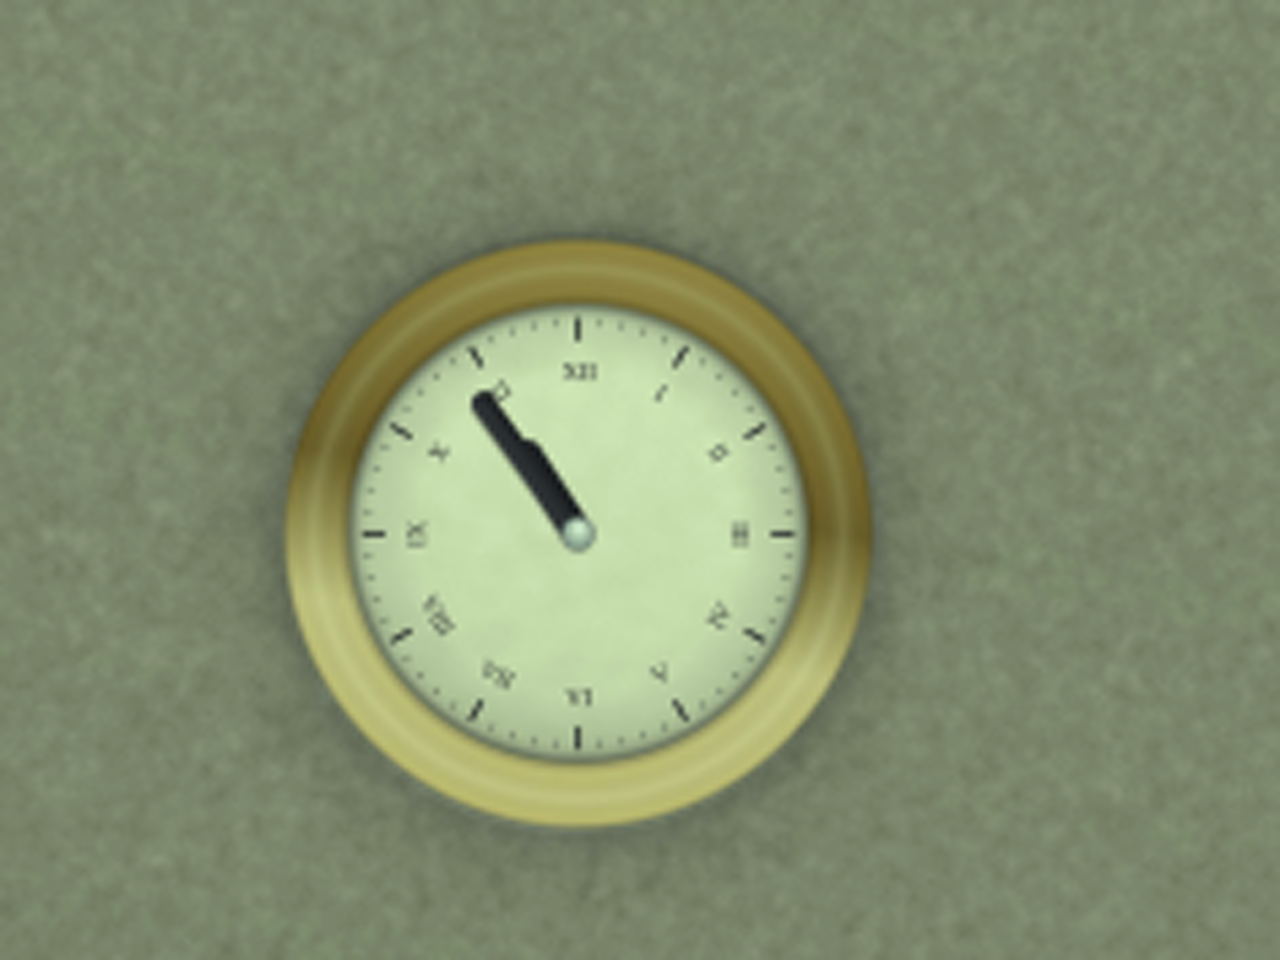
10:54
